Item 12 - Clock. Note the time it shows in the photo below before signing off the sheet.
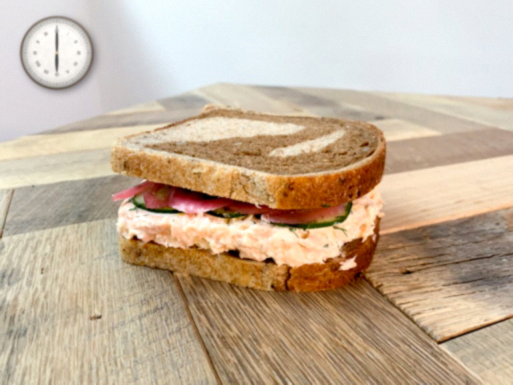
6:00
